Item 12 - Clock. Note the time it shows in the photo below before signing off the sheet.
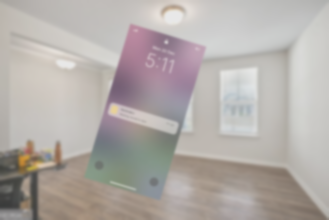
5:11
